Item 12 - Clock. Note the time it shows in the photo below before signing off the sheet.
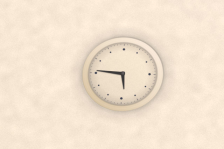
5:46
